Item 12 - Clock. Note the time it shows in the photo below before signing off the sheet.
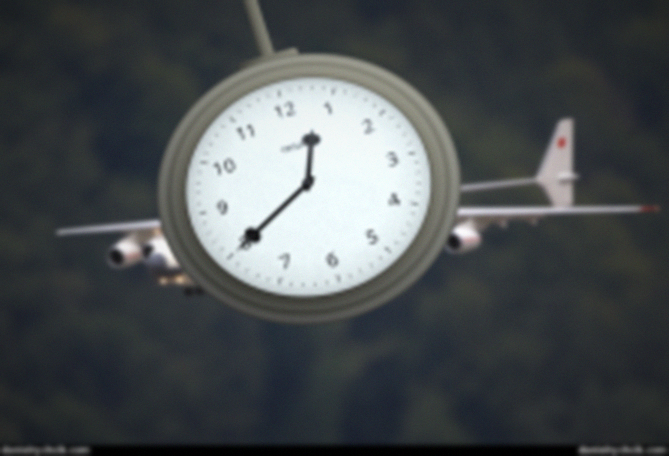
12:40
